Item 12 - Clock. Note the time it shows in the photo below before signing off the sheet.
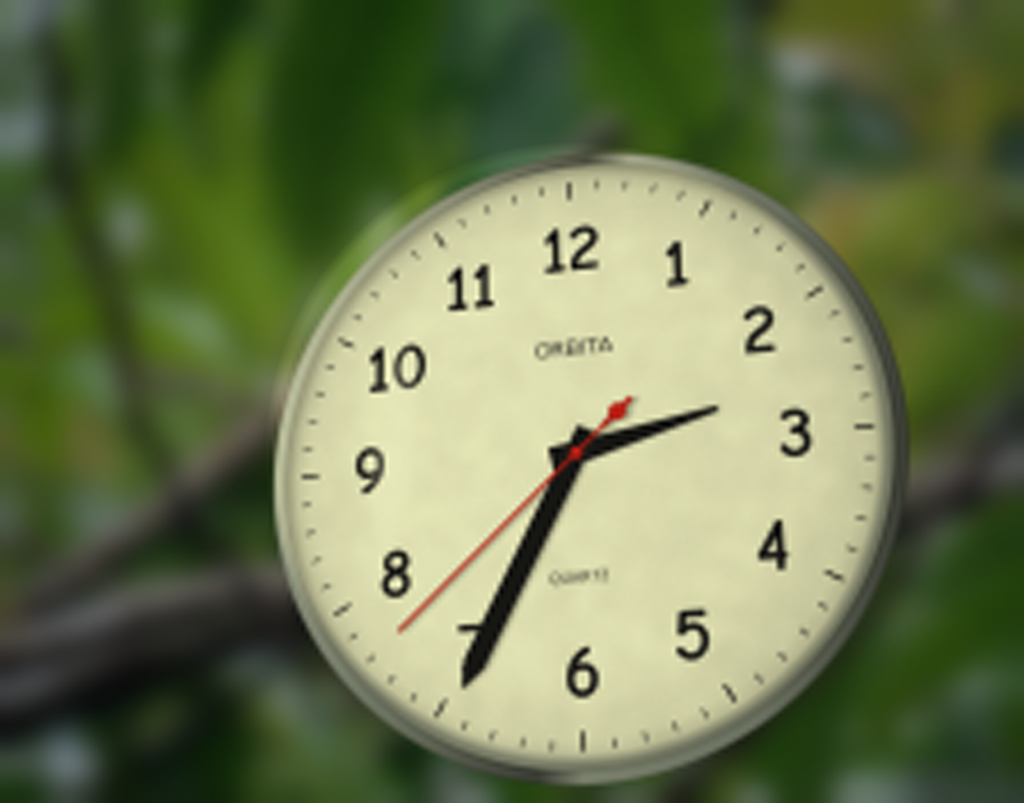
2:34:38
